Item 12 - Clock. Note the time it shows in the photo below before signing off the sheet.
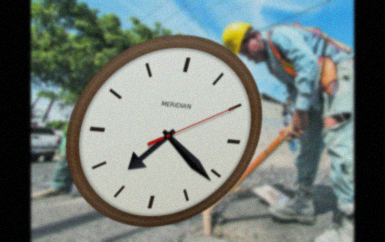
7:21:10
